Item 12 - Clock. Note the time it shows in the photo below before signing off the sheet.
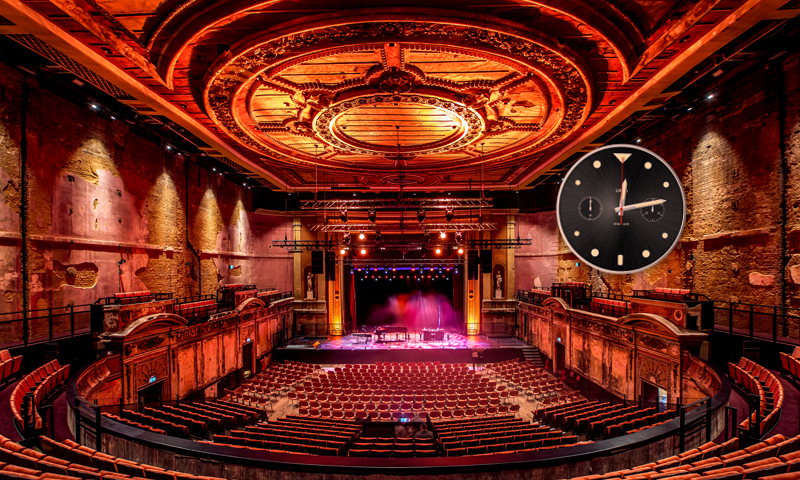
12:13
